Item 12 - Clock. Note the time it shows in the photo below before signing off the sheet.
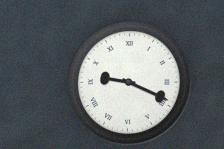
9:19
